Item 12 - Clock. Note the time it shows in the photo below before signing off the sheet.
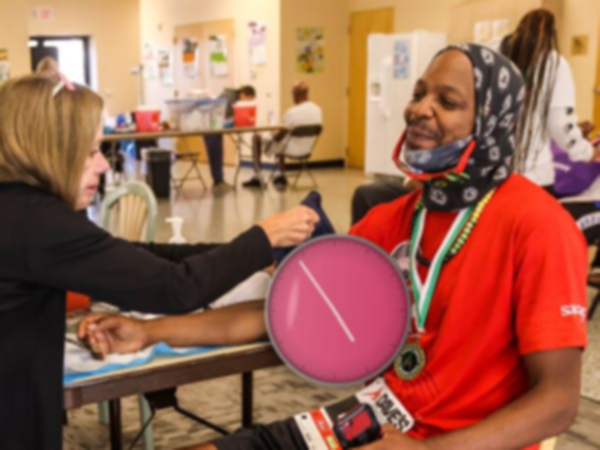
4:54
